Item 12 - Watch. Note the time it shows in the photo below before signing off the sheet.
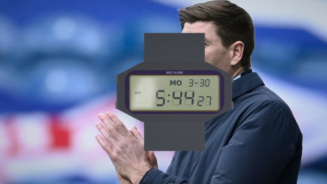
5:44:27
